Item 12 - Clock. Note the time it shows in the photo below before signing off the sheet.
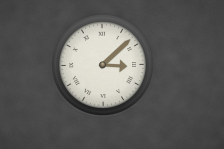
3:08
